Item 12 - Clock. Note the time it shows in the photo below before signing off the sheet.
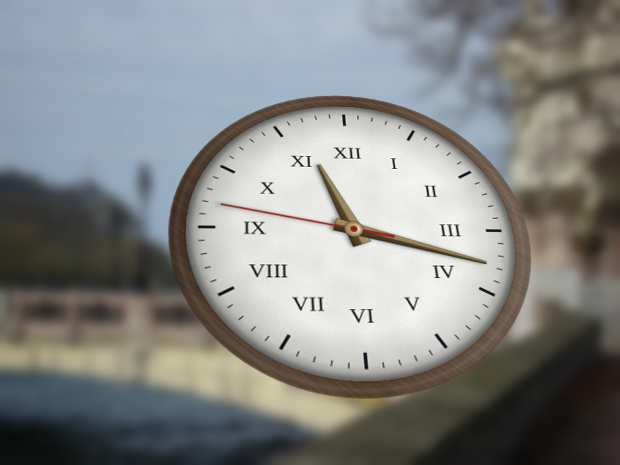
11:17:47
